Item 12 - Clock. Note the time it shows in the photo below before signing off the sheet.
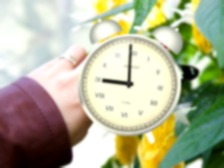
8:59
